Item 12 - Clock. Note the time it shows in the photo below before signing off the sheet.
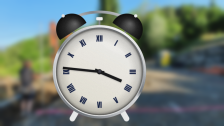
3:46
